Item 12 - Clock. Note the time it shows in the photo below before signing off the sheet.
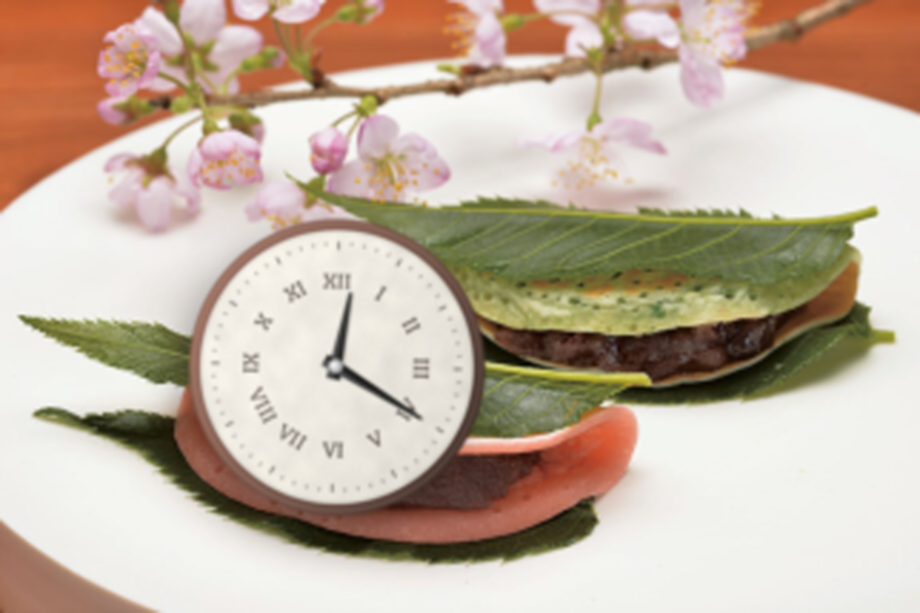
12:20
